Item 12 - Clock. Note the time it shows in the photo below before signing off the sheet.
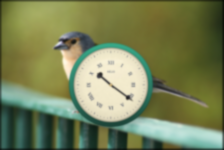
10:21
